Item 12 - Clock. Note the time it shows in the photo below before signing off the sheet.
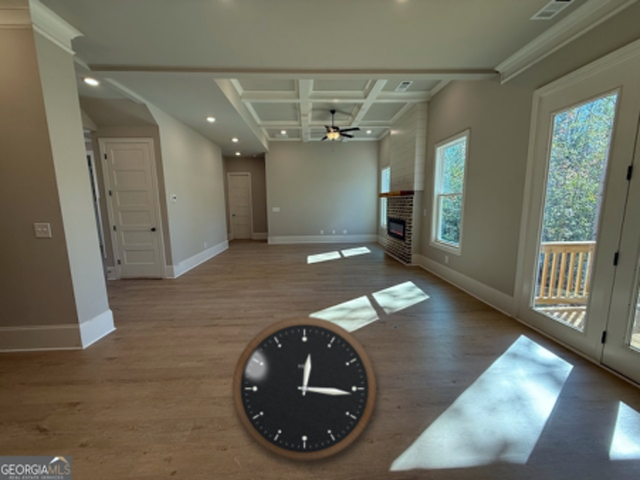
12:16
